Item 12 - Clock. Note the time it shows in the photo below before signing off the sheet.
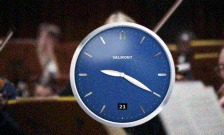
9:20
